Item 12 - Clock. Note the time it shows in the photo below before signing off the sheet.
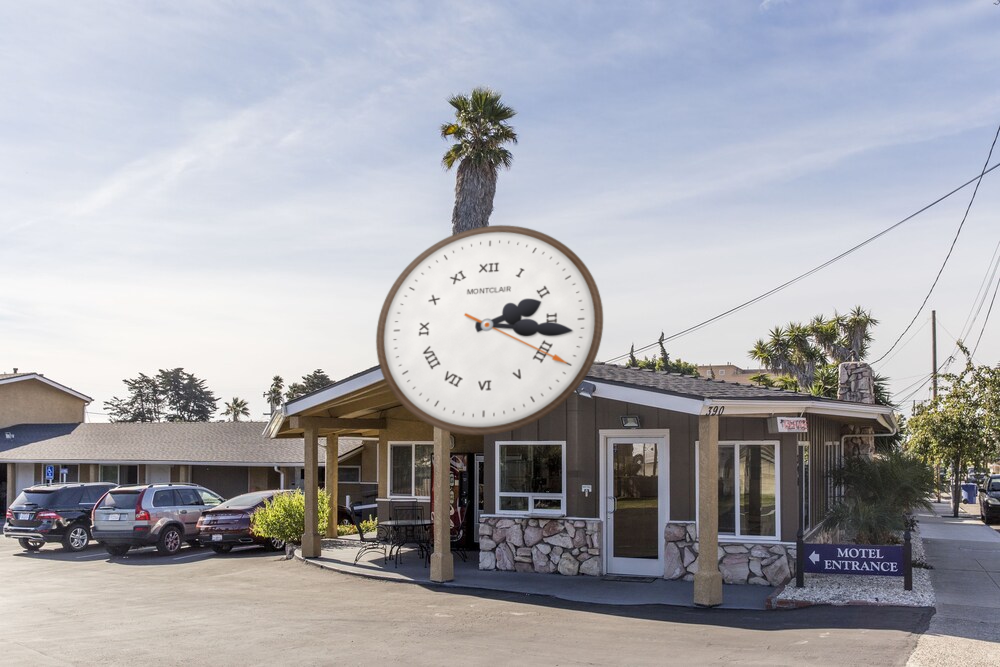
2:16:20
